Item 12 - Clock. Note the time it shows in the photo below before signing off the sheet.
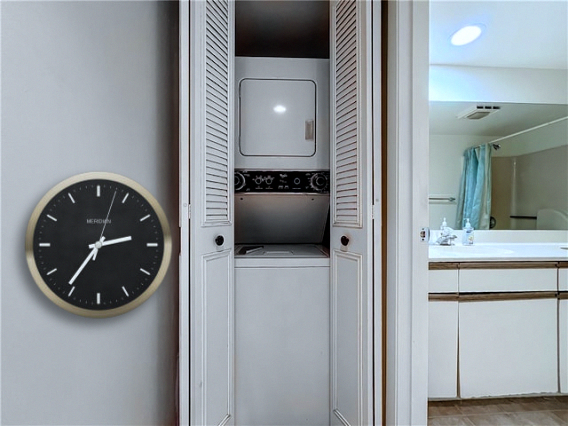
2:36:03
